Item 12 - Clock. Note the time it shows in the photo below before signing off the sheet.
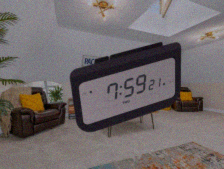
7:59:21
